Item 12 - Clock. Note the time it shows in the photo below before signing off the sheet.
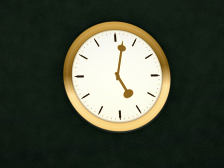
5:02
